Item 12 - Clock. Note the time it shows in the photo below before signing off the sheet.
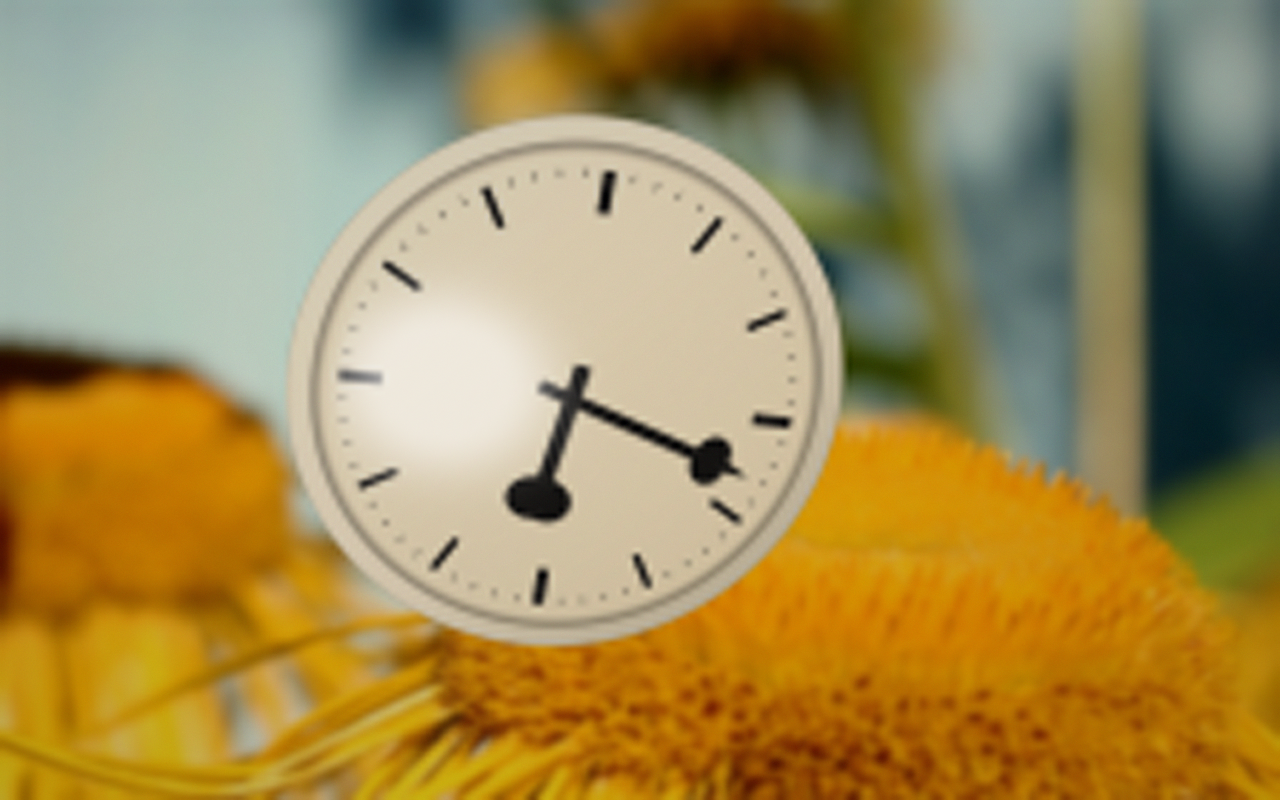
6:18
